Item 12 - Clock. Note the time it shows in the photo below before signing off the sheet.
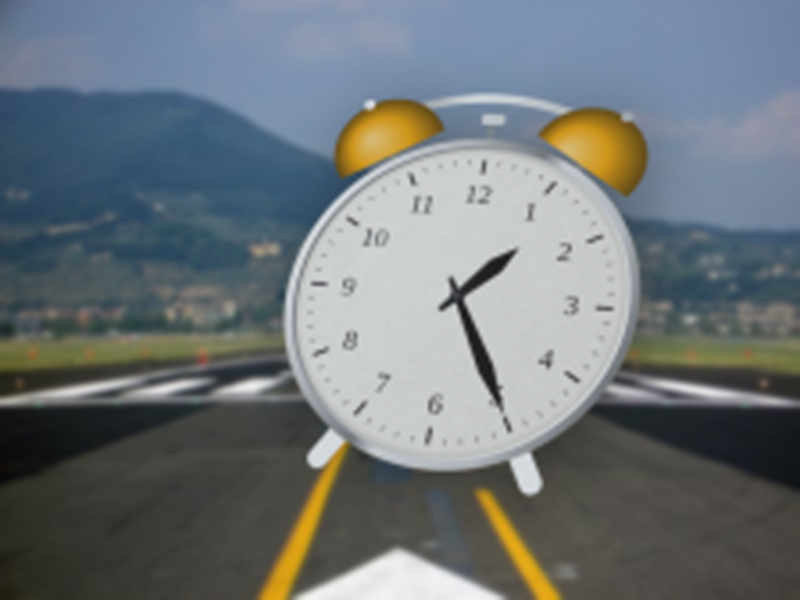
1:25
